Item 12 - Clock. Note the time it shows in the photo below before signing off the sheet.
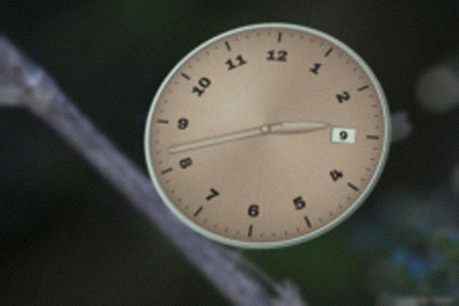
2:42
